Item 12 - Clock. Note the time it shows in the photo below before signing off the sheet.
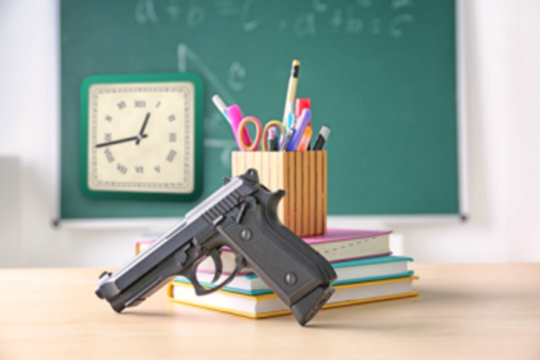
12:43
